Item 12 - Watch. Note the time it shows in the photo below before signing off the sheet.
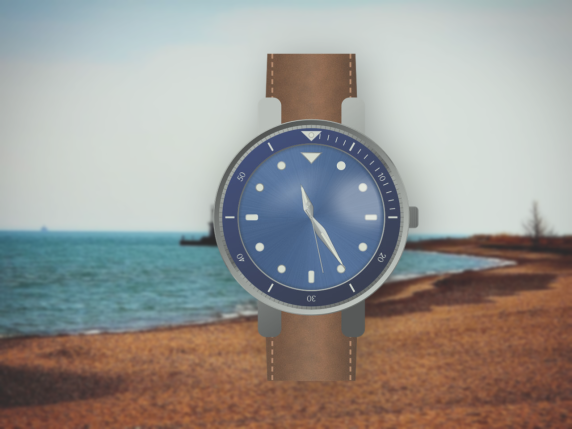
11:24:28
